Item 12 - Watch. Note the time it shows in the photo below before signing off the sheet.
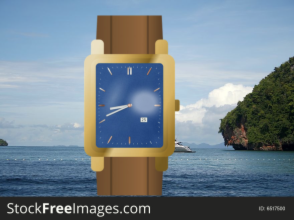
8:41
